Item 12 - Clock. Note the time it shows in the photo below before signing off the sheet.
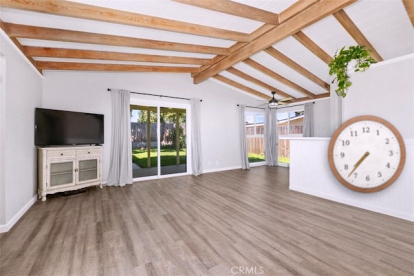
7:37
